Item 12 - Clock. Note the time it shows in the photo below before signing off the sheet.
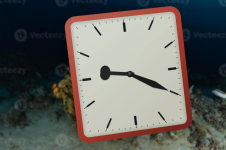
9:20
